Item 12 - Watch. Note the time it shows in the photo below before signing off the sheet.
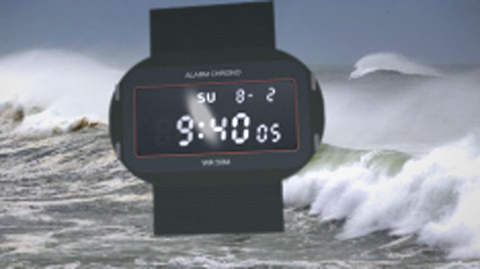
9:40:05
